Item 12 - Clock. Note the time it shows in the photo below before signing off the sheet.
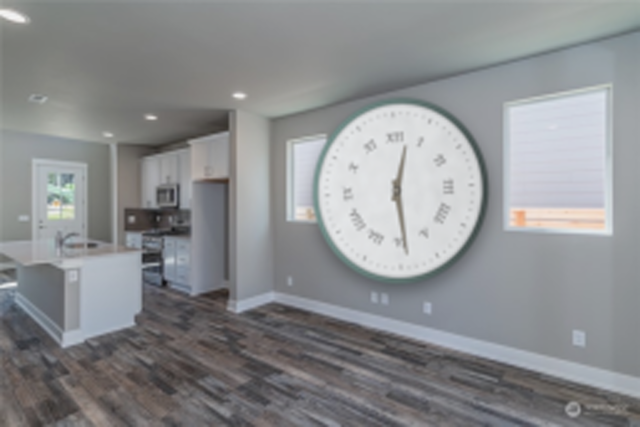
12:29
